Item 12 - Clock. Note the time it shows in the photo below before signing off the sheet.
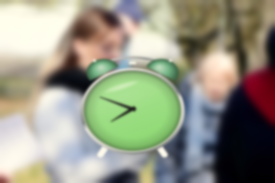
7:49
